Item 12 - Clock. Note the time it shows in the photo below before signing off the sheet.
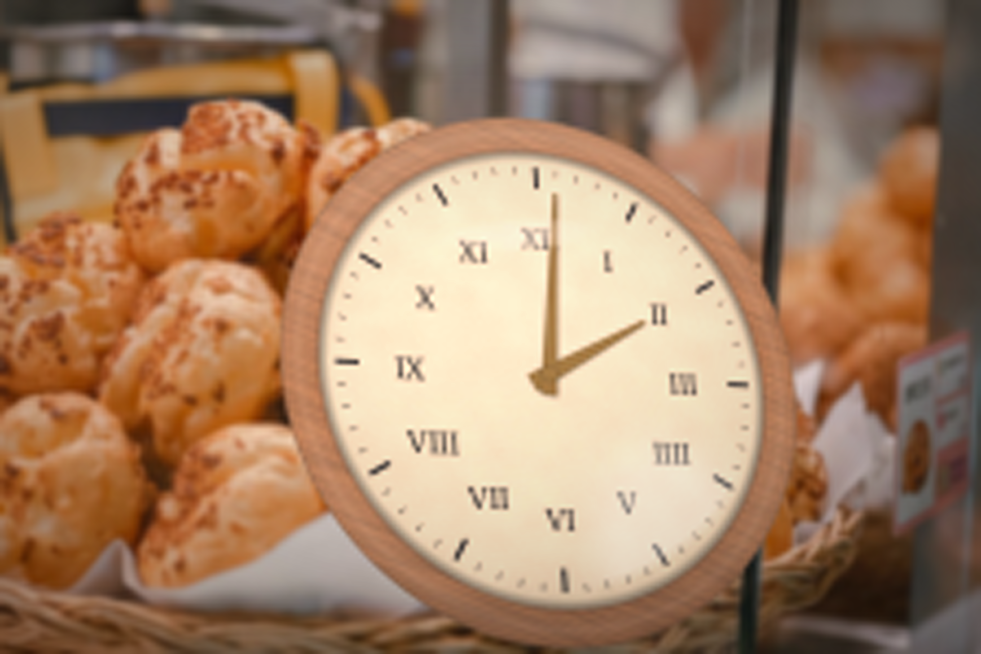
2:01
